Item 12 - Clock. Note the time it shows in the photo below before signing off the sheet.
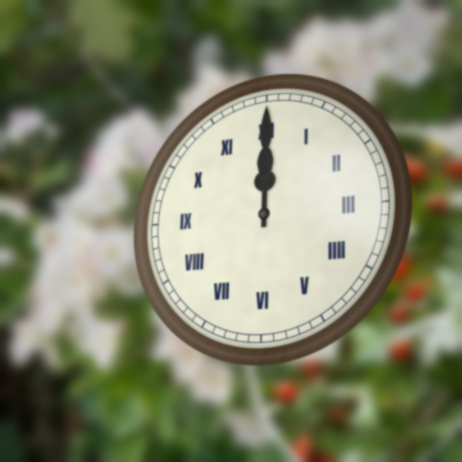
12:00
